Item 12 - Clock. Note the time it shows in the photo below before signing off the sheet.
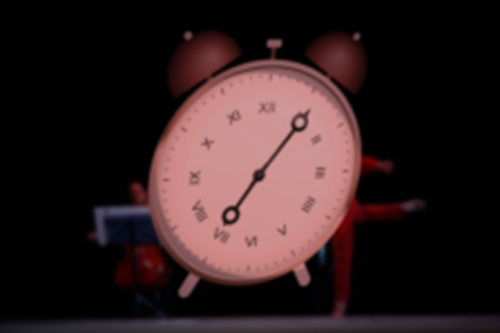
7:06
